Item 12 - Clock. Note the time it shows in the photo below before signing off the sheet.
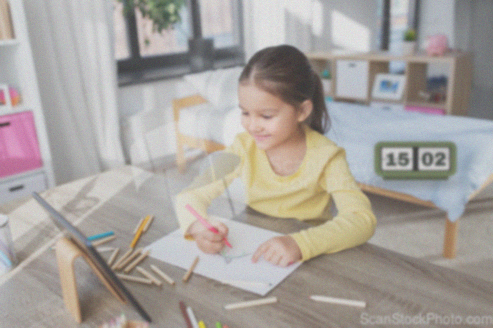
15:02
